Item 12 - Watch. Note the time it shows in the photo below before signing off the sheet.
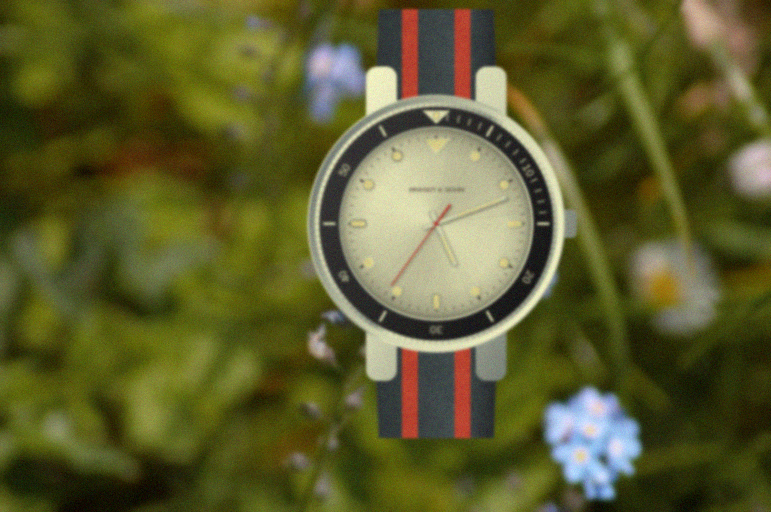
5:11:36
